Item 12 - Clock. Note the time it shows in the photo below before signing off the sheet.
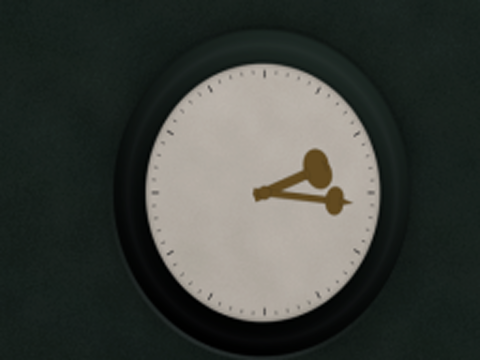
2:16
